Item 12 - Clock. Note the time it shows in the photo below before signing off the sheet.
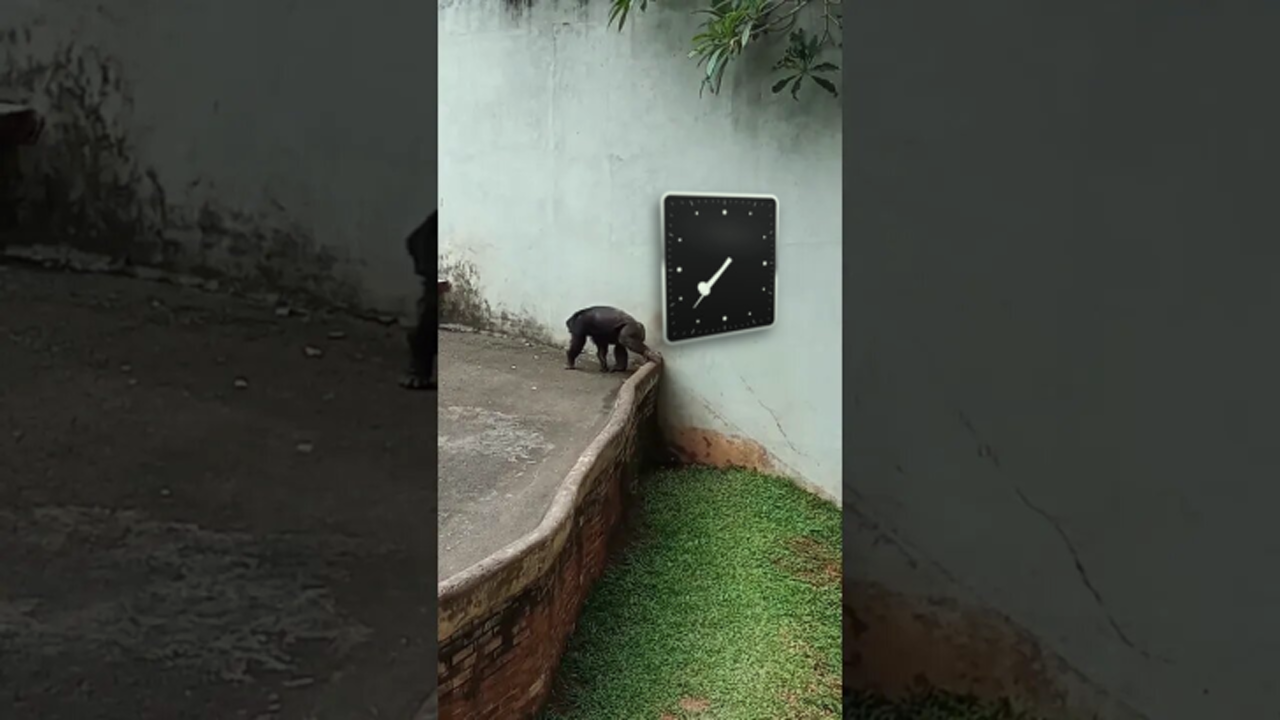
7:37
